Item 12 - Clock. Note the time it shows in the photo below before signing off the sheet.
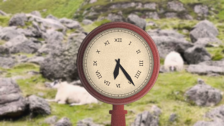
6:24
